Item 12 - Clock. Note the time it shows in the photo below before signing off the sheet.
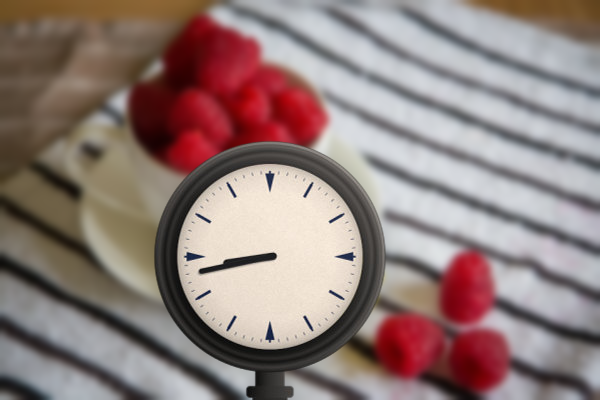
8:43
